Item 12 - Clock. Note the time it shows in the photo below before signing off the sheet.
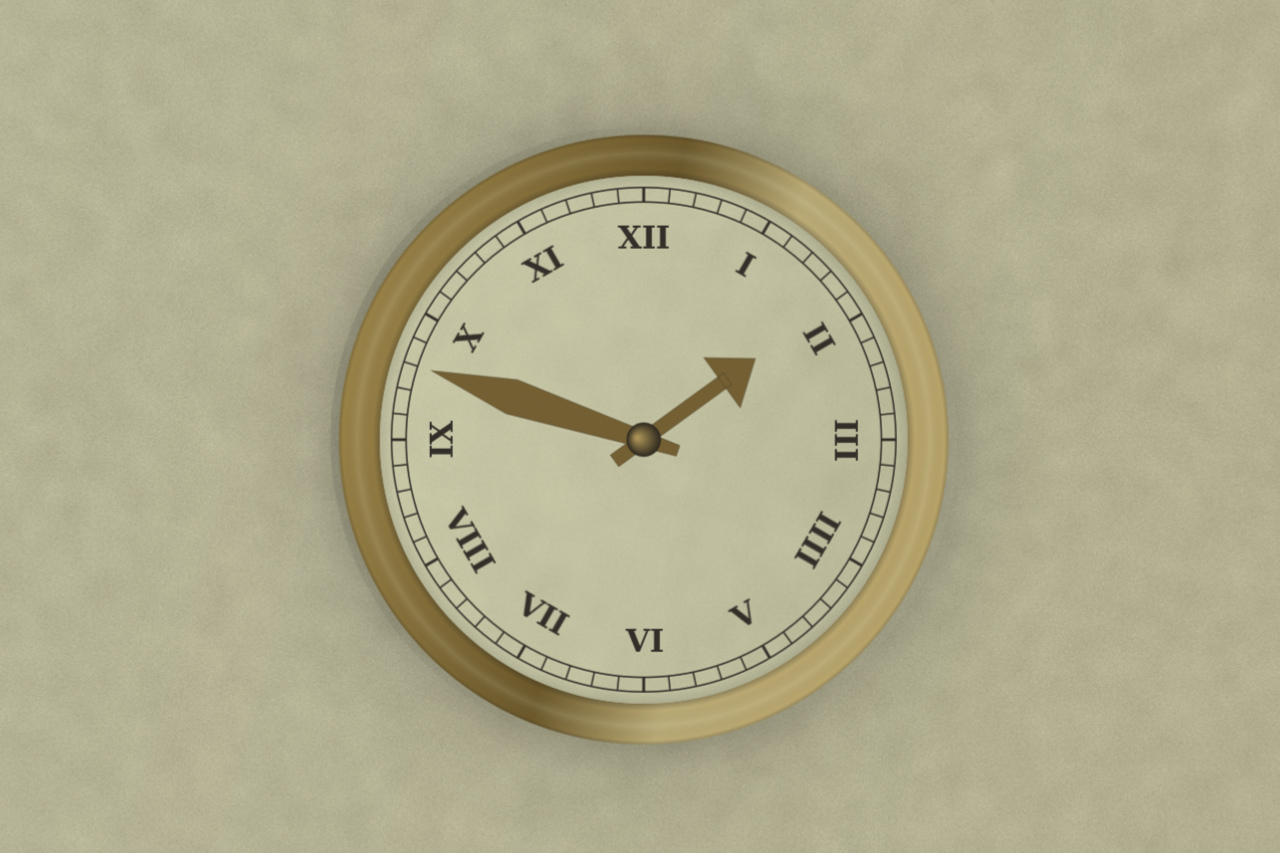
1:48
